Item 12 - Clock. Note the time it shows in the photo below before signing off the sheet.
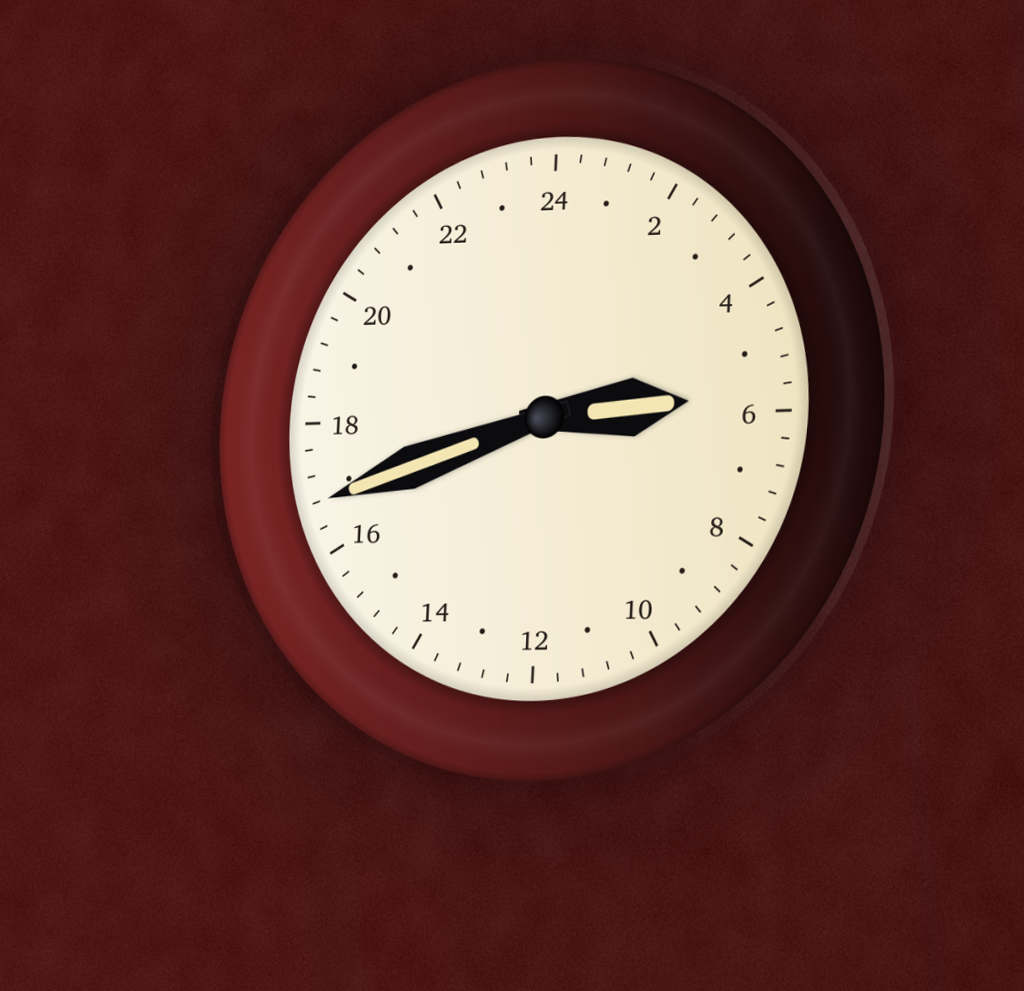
5:42
